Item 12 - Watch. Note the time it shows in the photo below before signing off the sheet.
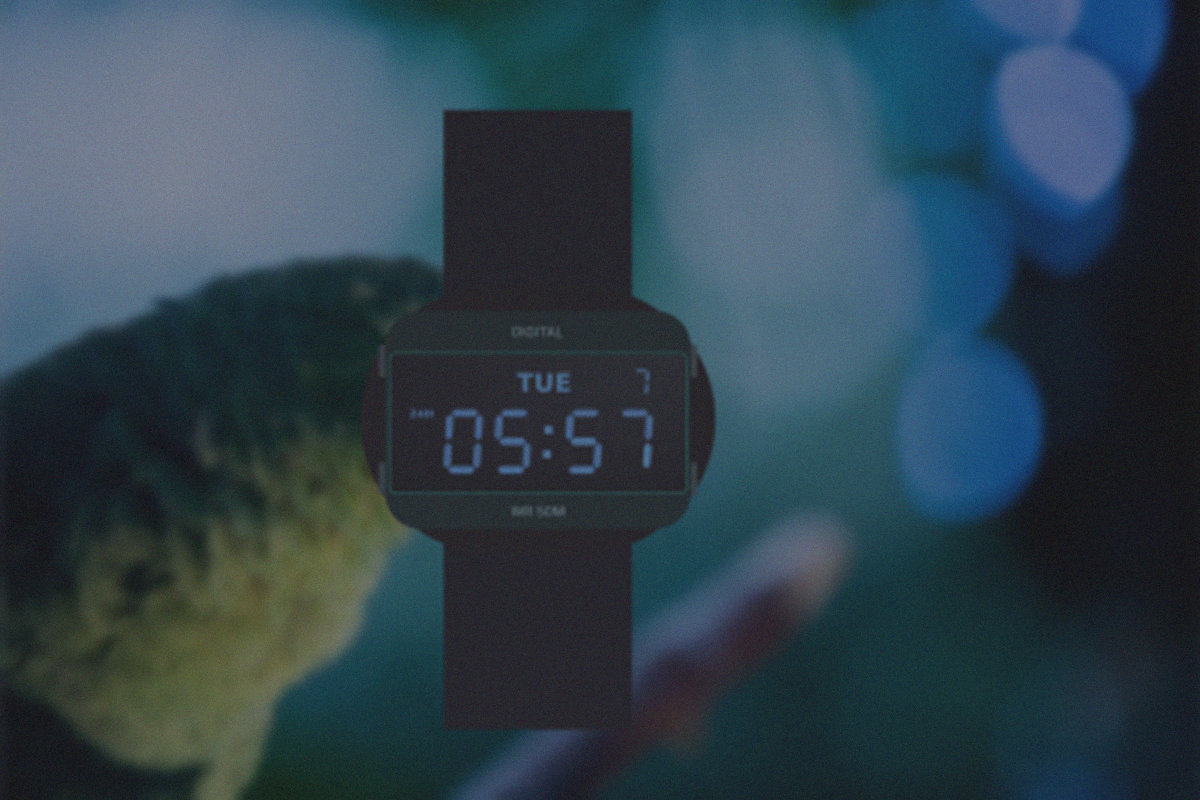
5:57
